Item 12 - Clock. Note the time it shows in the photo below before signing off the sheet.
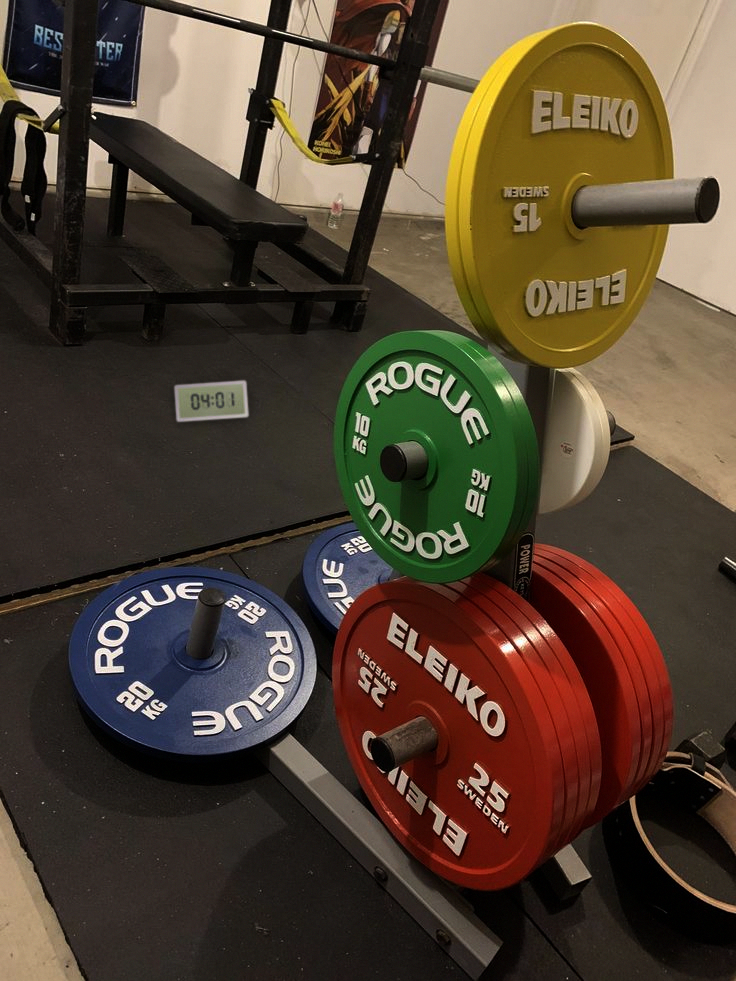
4:01
